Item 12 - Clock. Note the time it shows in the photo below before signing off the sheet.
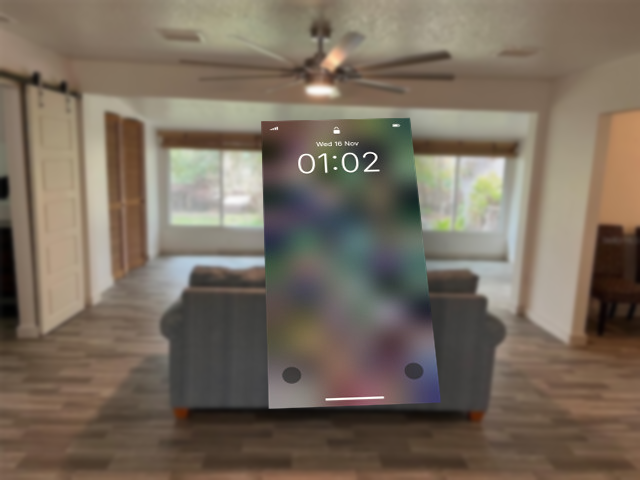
1:02
